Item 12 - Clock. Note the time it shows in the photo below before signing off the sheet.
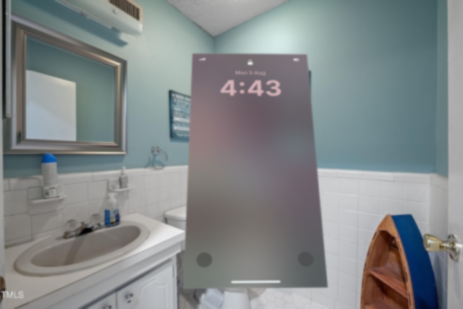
4:43
